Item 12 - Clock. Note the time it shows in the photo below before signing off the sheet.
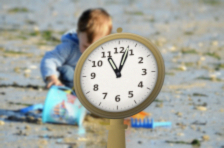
11:03
